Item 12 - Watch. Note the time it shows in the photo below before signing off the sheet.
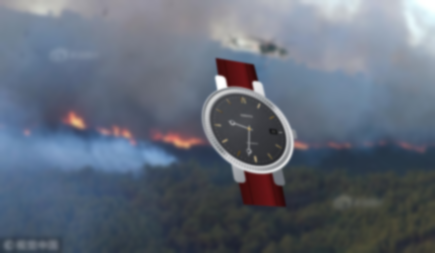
9:32
